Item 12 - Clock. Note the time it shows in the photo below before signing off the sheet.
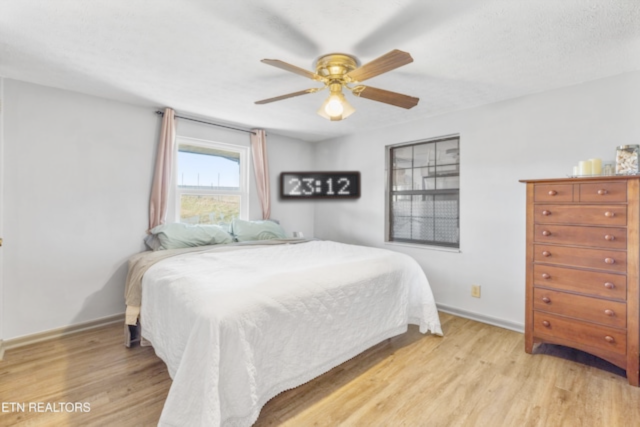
23:12
